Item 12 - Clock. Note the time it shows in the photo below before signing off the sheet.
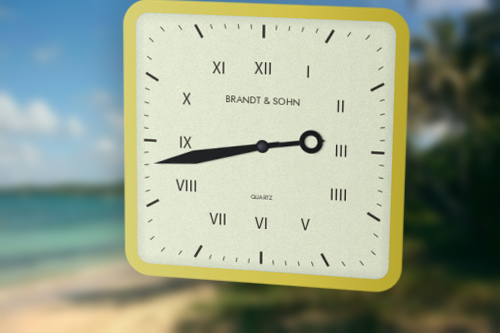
2:43
